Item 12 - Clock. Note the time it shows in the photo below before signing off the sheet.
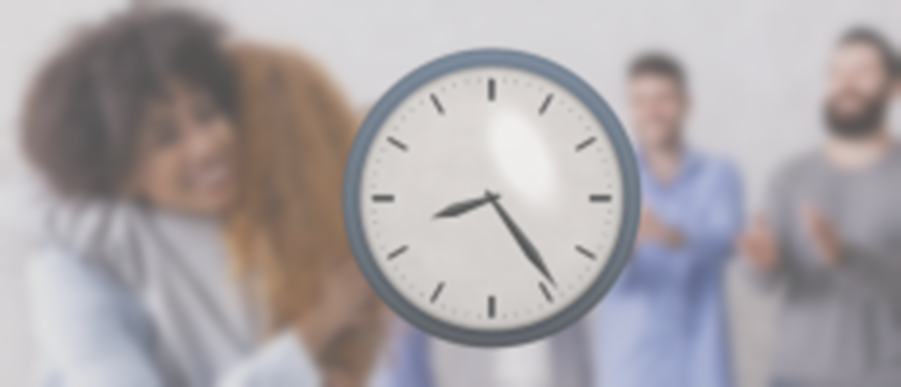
8:24
